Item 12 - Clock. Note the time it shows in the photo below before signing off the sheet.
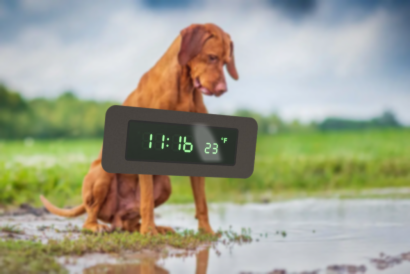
11:16
